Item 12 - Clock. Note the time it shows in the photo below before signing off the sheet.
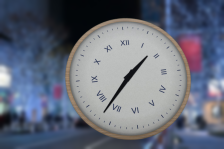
1:37
